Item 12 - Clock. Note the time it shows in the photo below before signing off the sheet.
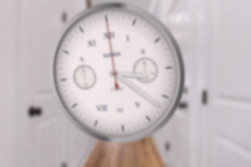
3:22
